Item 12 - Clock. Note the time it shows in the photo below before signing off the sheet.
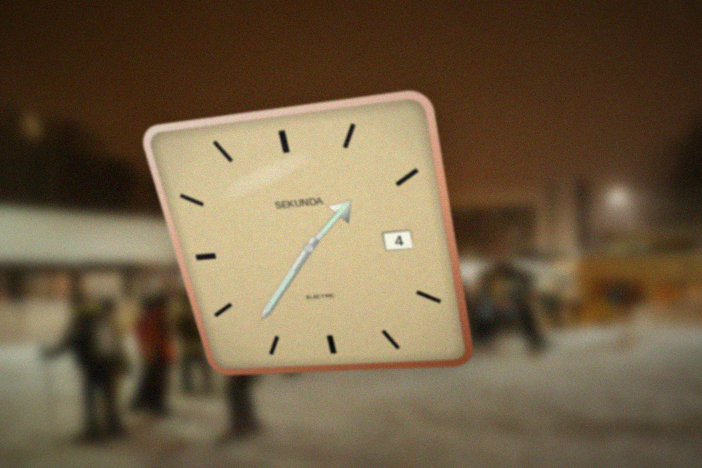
1:37
